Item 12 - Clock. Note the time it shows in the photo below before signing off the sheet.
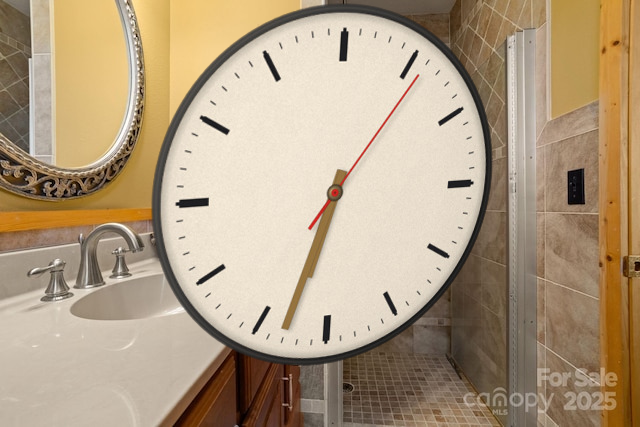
6:33:06
